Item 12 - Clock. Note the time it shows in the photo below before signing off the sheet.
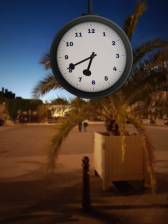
6:41
